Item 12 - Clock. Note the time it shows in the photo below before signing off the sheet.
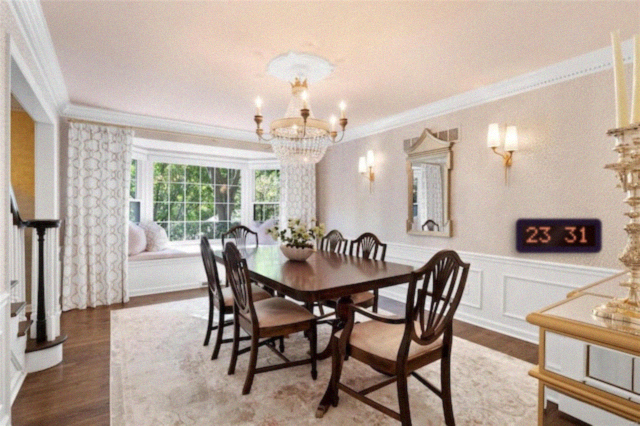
23:31
